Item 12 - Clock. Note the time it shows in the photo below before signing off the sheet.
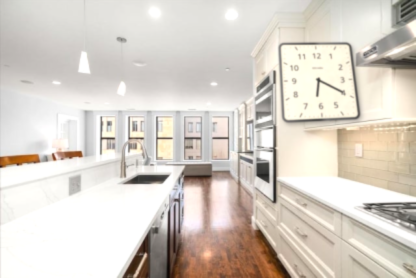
6:20
